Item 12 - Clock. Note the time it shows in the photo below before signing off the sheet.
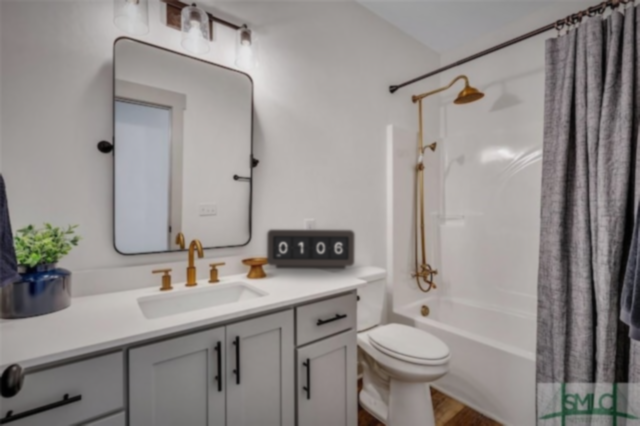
1:06
